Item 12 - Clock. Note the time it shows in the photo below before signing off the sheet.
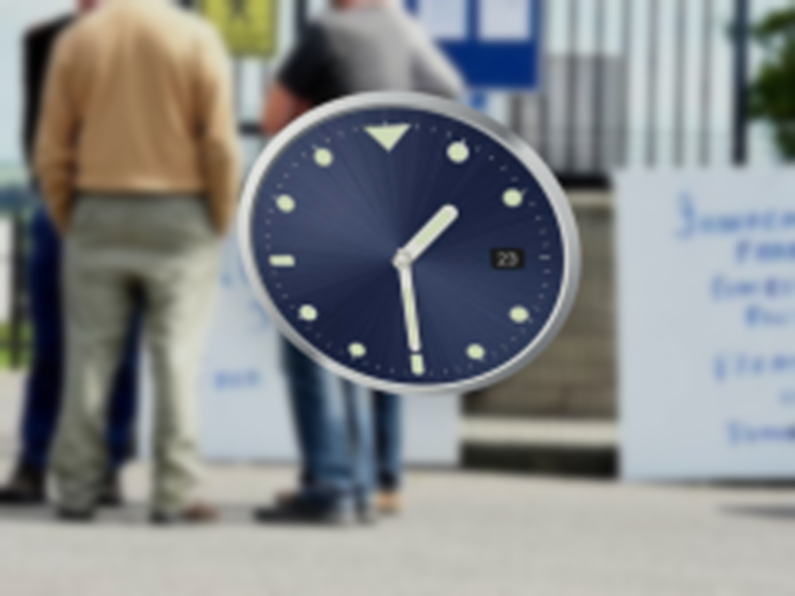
1:30
